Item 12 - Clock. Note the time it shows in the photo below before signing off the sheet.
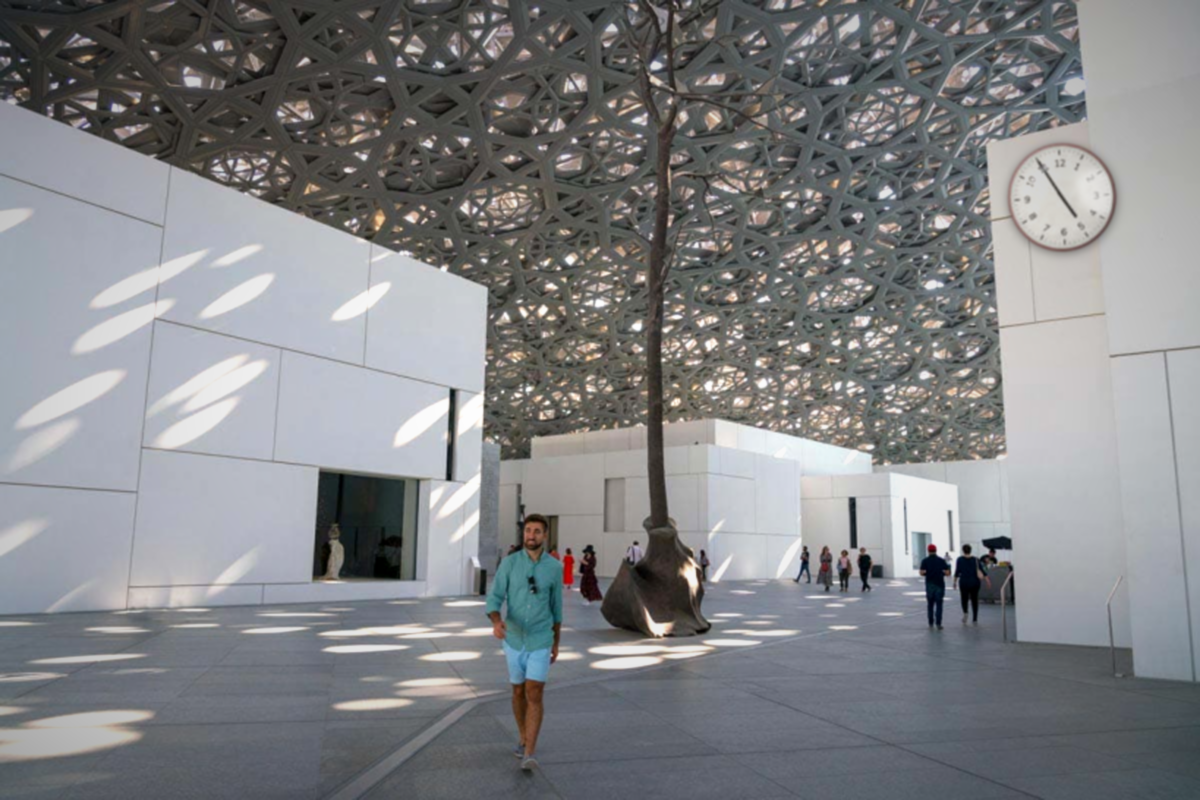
4:55
